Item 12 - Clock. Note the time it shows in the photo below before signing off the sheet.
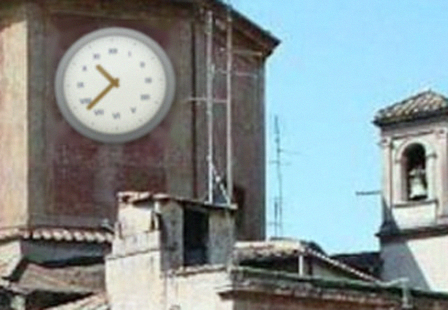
10:38
